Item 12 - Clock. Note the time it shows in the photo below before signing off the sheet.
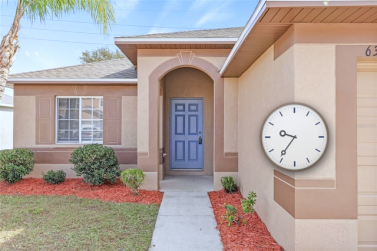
9:36
